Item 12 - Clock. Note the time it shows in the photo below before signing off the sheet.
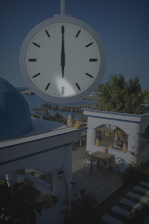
6:00
